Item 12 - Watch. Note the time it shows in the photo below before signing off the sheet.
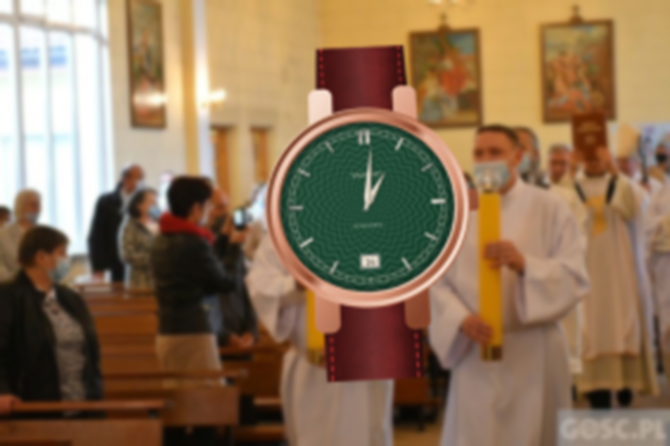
1:01
